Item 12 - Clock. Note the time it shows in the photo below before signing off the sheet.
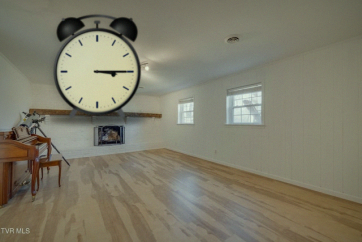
3:15
